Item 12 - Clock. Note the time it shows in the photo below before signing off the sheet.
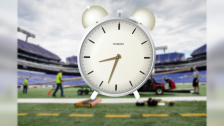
8:33
